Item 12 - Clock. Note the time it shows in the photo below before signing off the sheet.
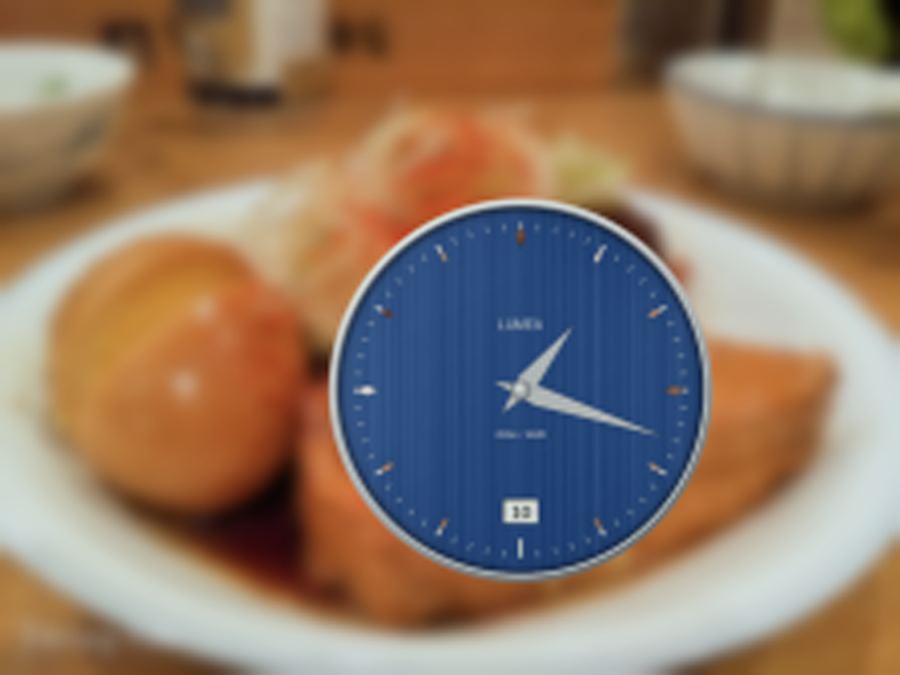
1:18
